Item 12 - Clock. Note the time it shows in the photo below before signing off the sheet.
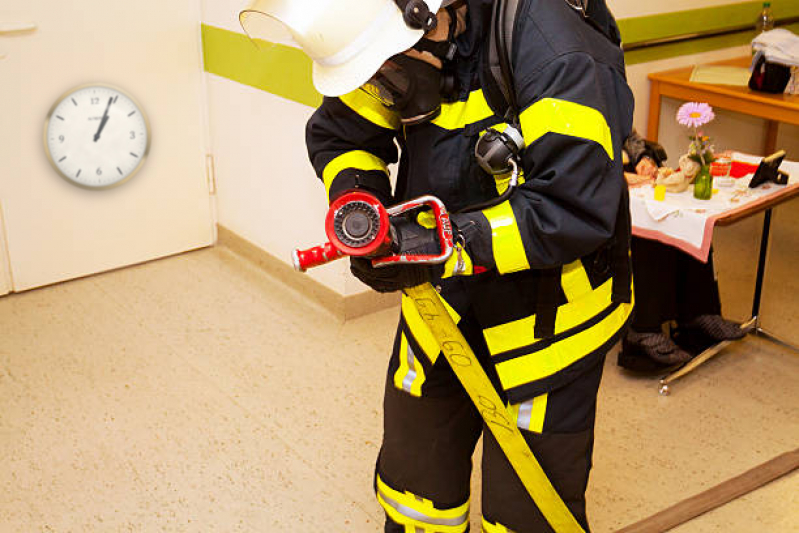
1:04
